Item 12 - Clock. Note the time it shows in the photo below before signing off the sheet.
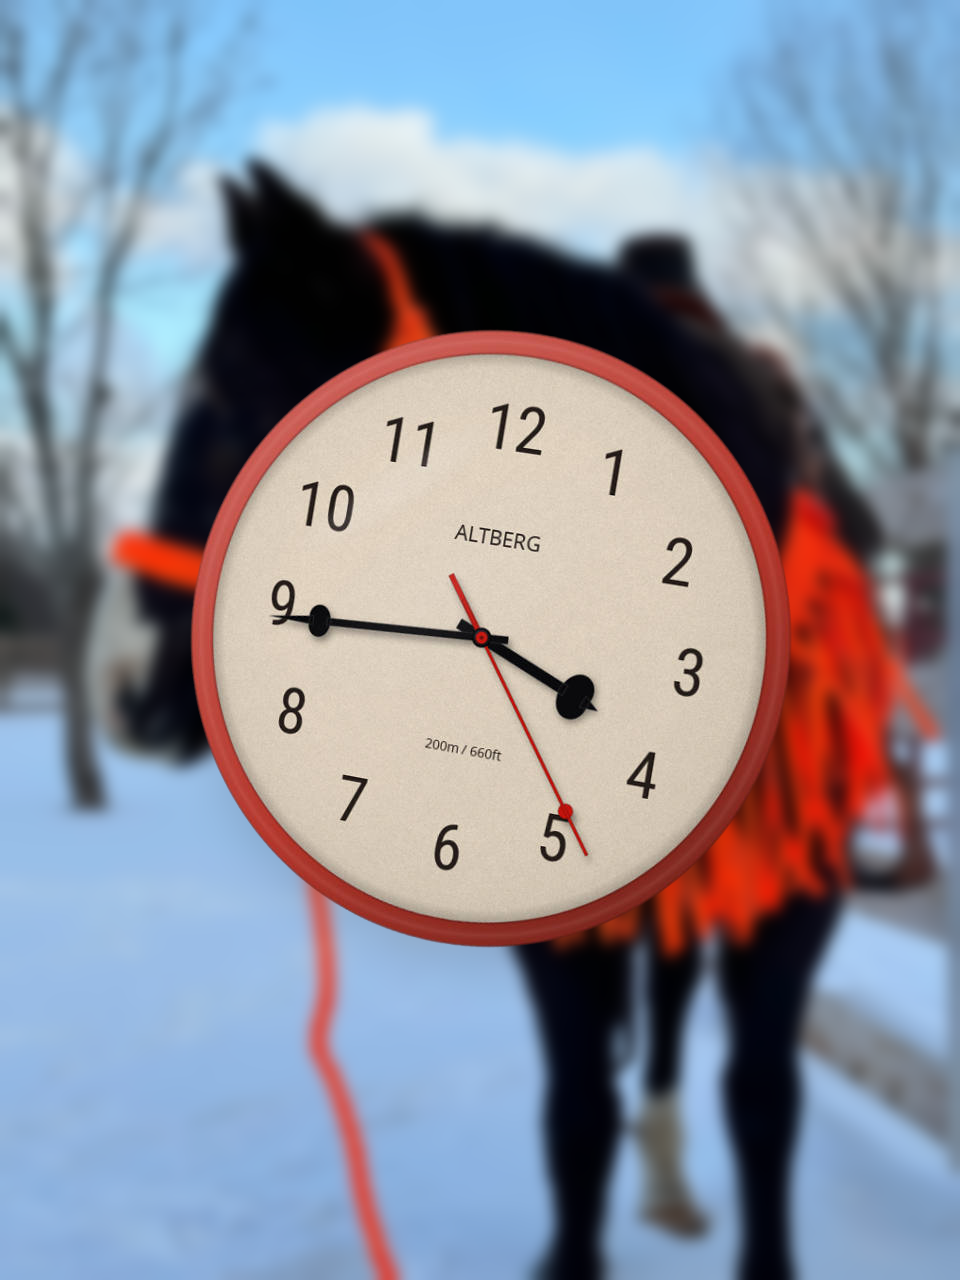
3:44:24
